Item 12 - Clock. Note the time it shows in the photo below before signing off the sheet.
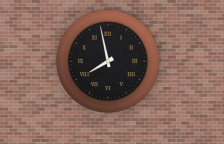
7:58
